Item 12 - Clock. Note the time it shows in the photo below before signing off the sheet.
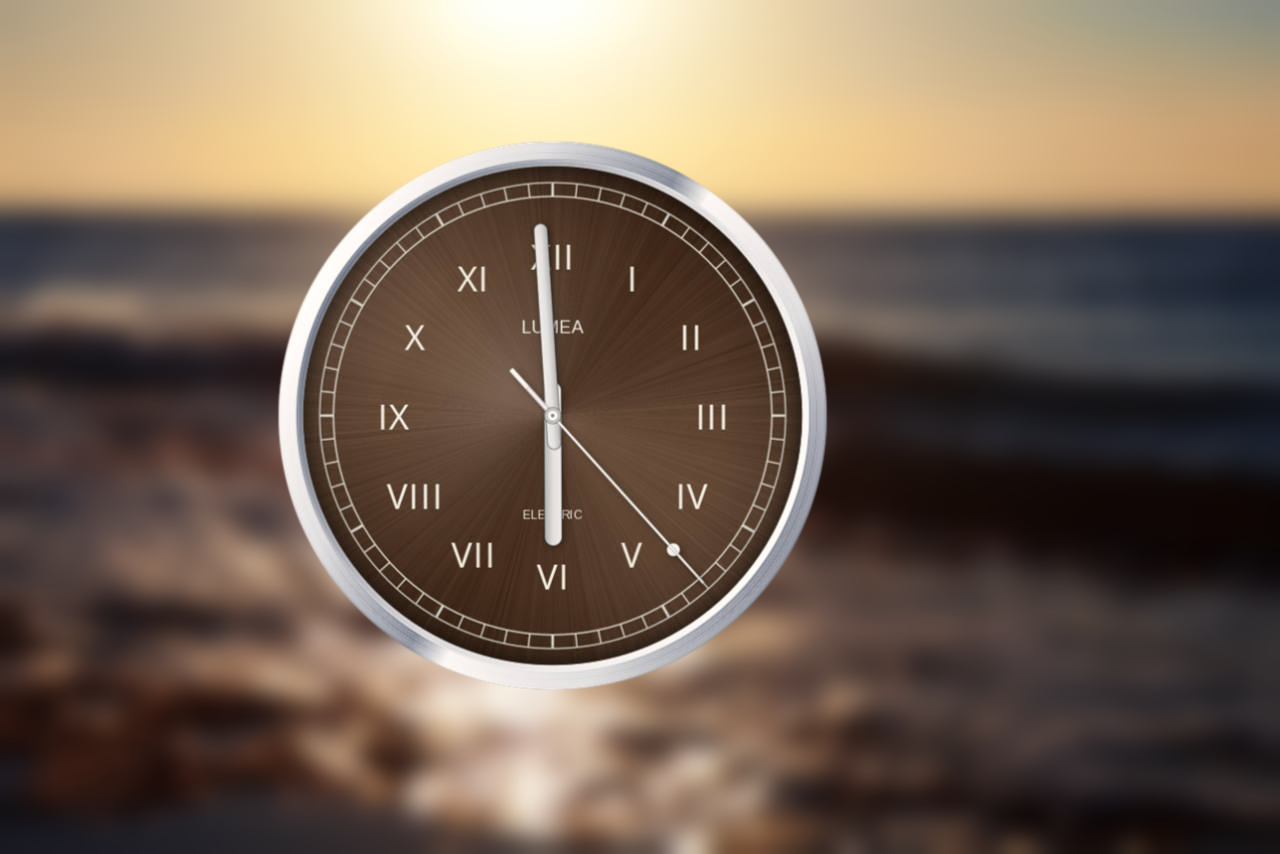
5:59:23
